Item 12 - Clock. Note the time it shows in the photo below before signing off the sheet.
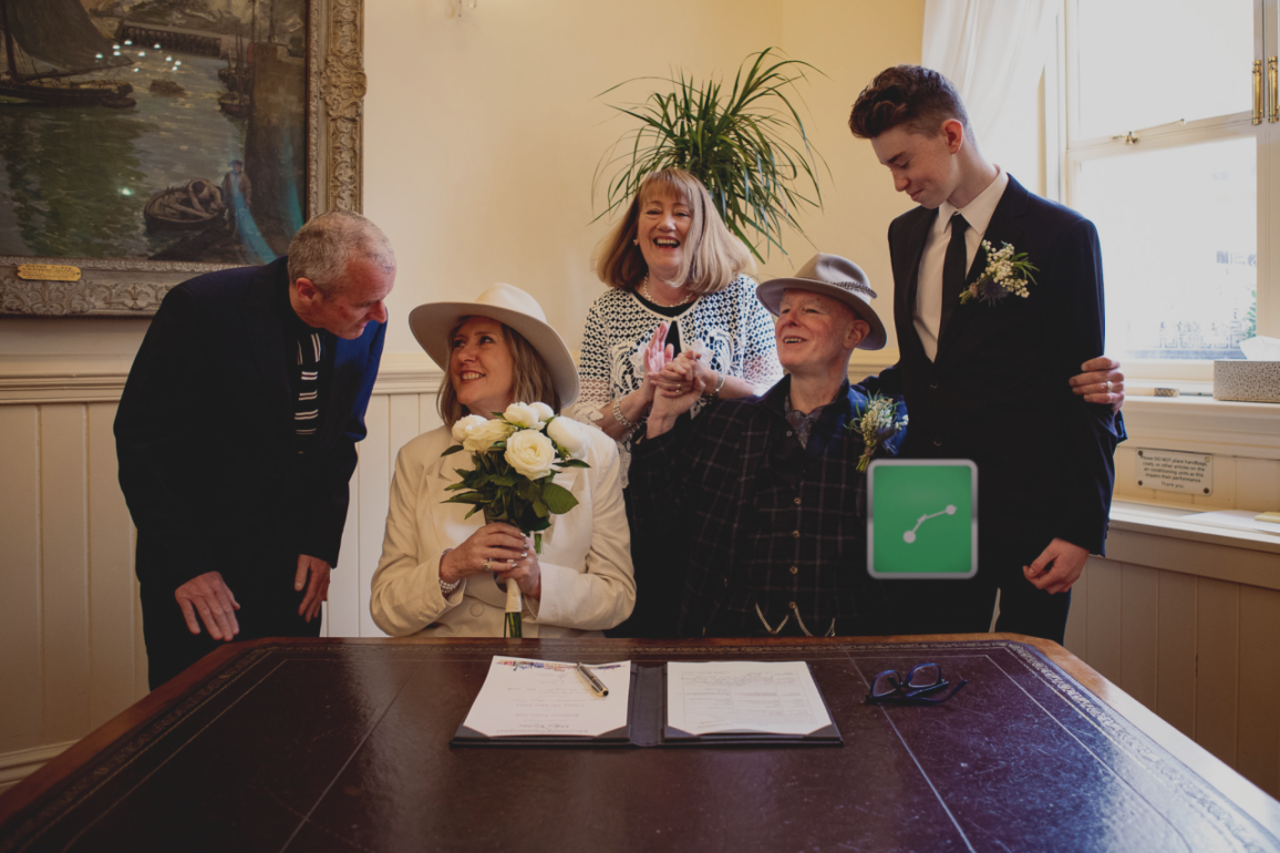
7:12
